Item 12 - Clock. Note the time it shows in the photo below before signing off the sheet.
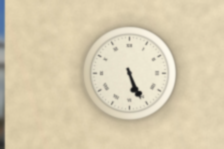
5:26
